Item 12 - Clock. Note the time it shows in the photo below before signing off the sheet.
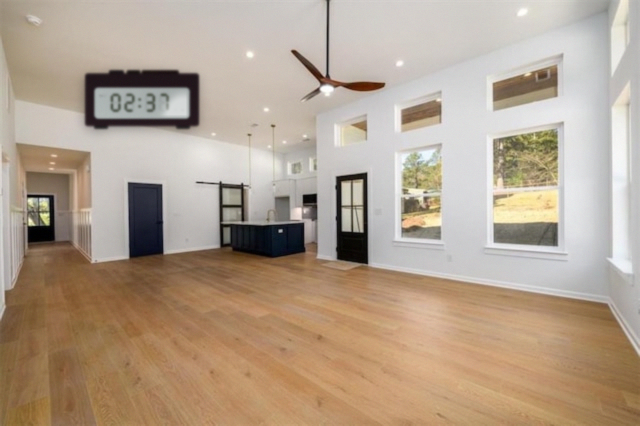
2:37
